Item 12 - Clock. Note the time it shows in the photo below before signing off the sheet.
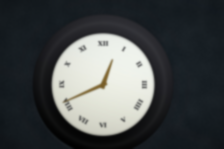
12:41
